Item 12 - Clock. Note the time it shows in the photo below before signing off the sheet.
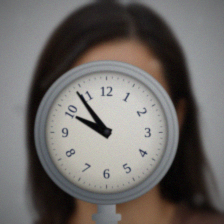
9:54
